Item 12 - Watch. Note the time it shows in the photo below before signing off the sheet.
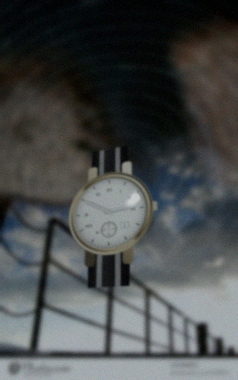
2:50
